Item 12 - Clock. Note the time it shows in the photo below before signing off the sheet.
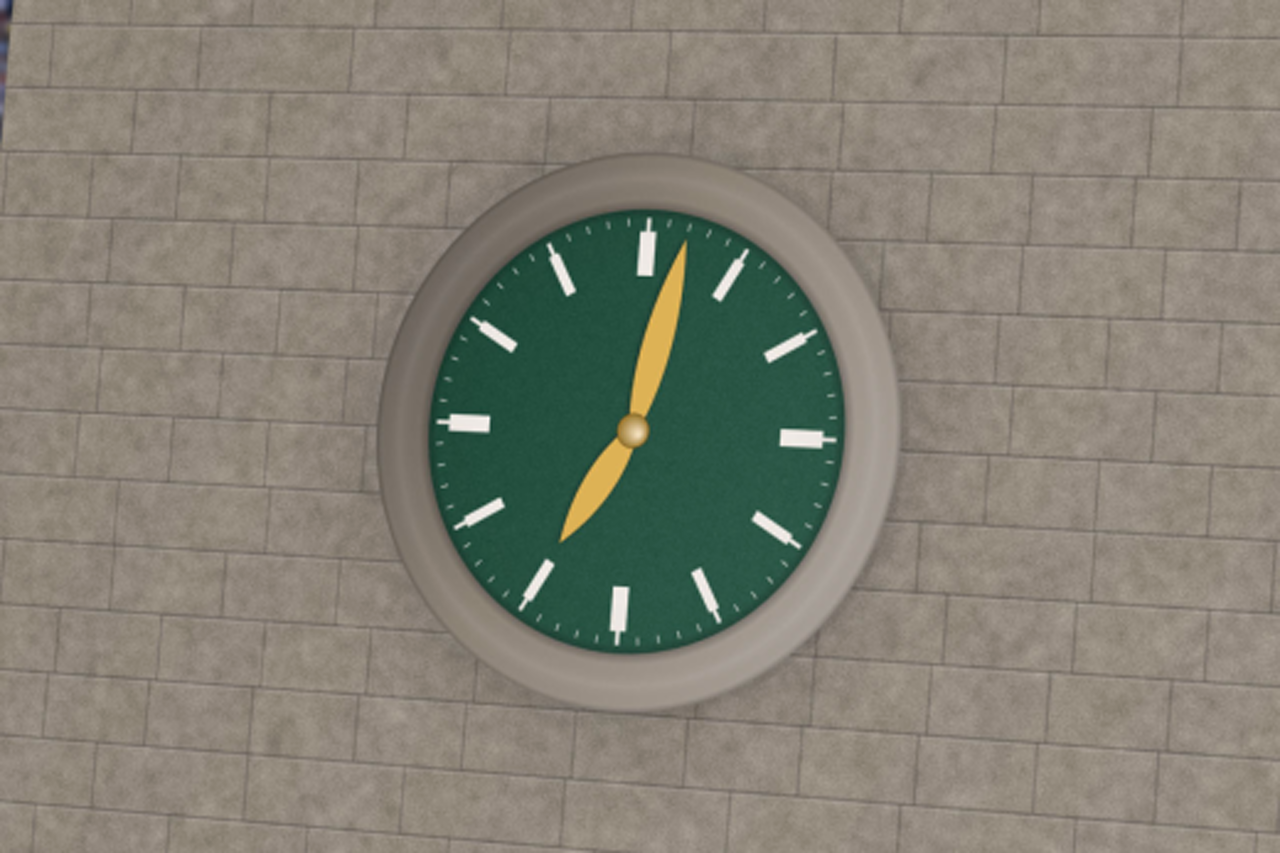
7:02
